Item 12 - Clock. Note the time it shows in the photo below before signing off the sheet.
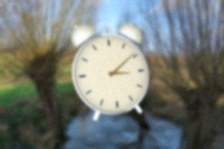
3:09
